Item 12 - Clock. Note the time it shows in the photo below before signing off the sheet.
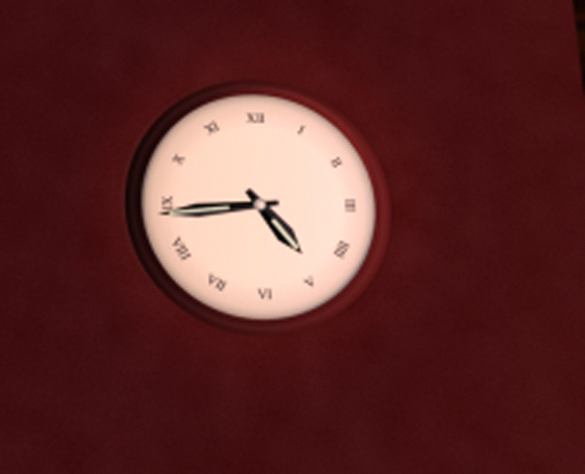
4:44
